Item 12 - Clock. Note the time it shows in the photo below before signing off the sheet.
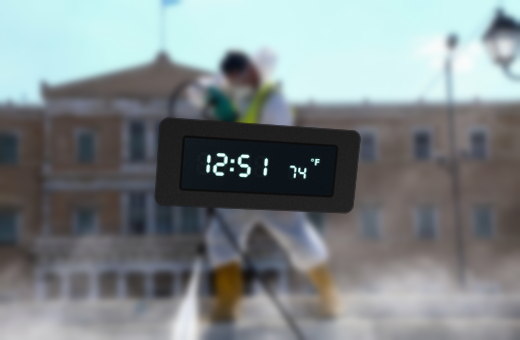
12:51
